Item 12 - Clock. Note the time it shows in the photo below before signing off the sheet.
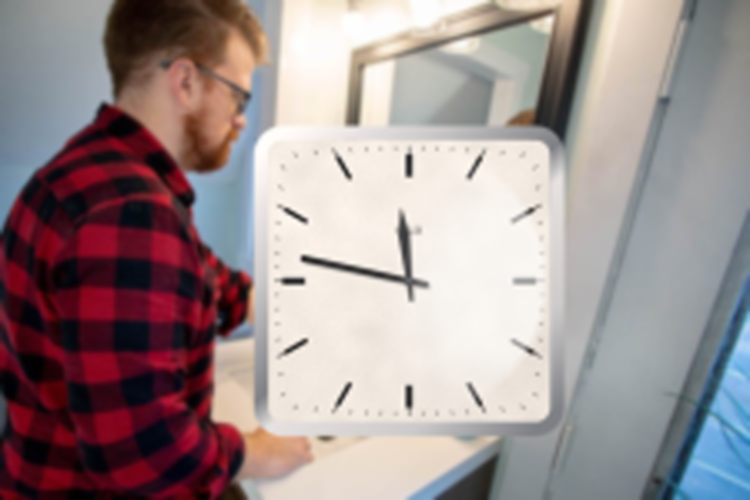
11:47
